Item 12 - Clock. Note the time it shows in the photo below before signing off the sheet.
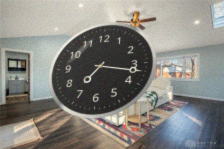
7:17
